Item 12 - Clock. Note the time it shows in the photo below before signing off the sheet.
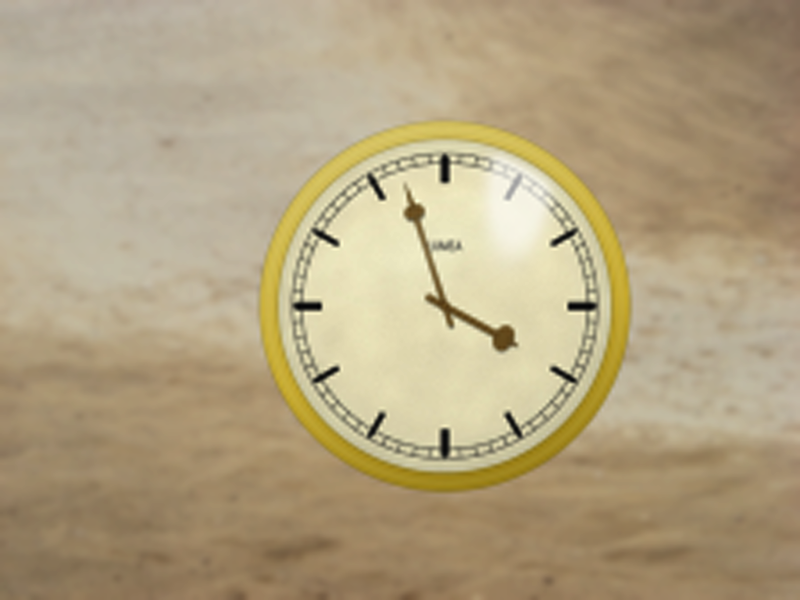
3:57
